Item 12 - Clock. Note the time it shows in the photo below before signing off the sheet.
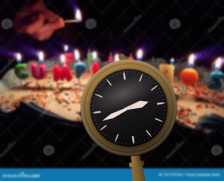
2:42
